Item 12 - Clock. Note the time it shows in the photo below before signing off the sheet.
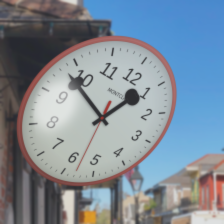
12:48:28
